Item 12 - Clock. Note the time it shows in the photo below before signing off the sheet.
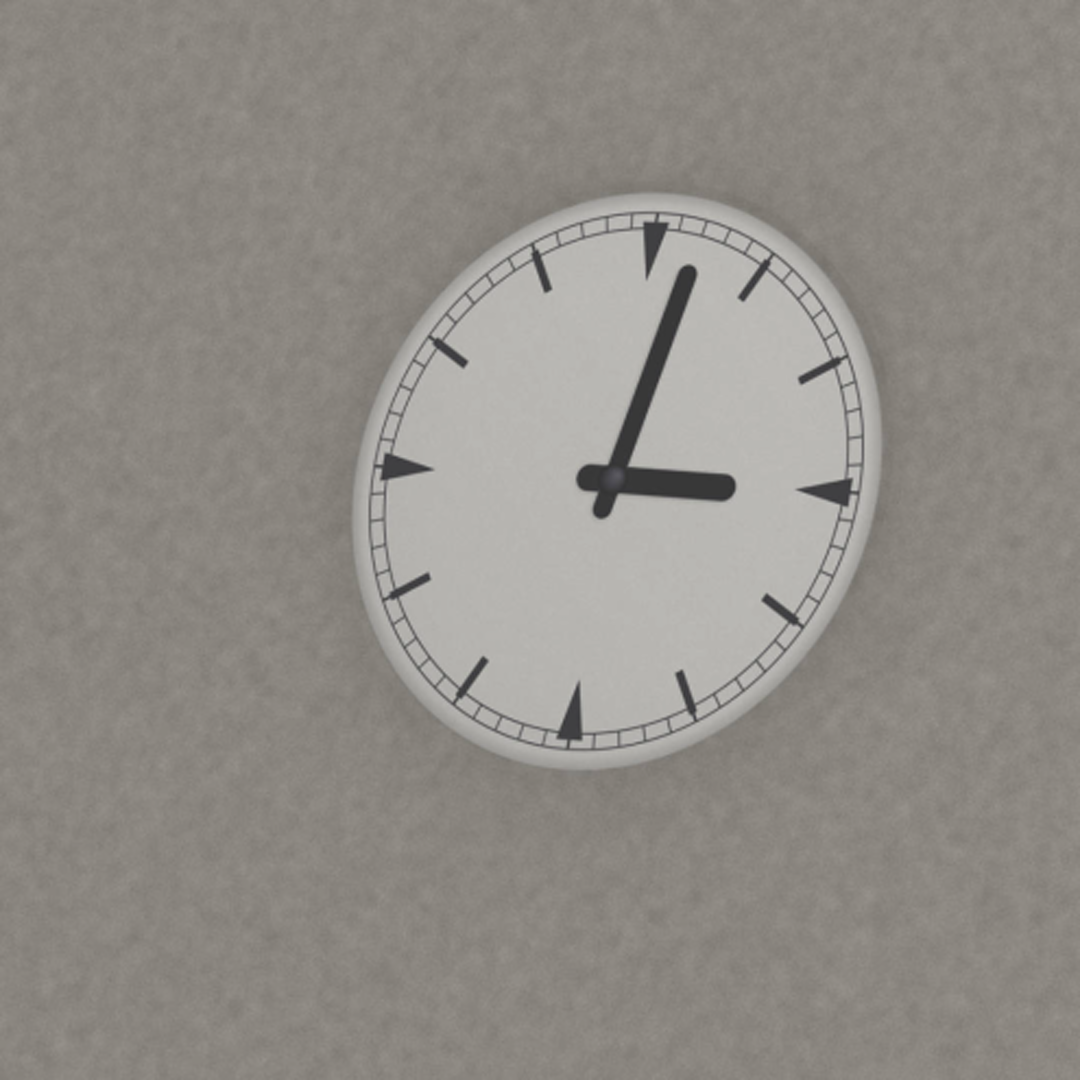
3:02
